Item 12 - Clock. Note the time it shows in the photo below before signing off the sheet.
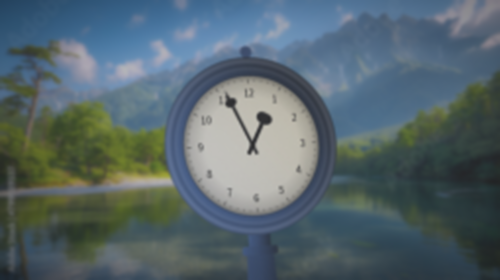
12:56
